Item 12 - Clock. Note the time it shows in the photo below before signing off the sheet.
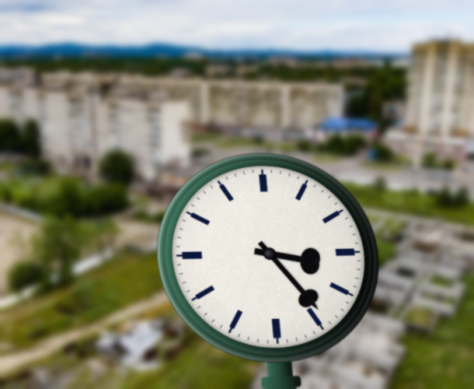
3:24
